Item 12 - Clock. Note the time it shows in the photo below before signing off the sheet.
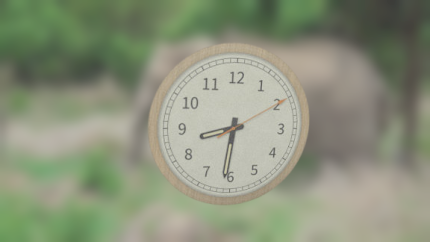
8:31:10
